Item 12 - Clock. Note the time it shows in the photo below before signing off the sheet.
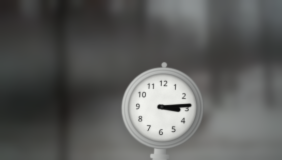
3:14
